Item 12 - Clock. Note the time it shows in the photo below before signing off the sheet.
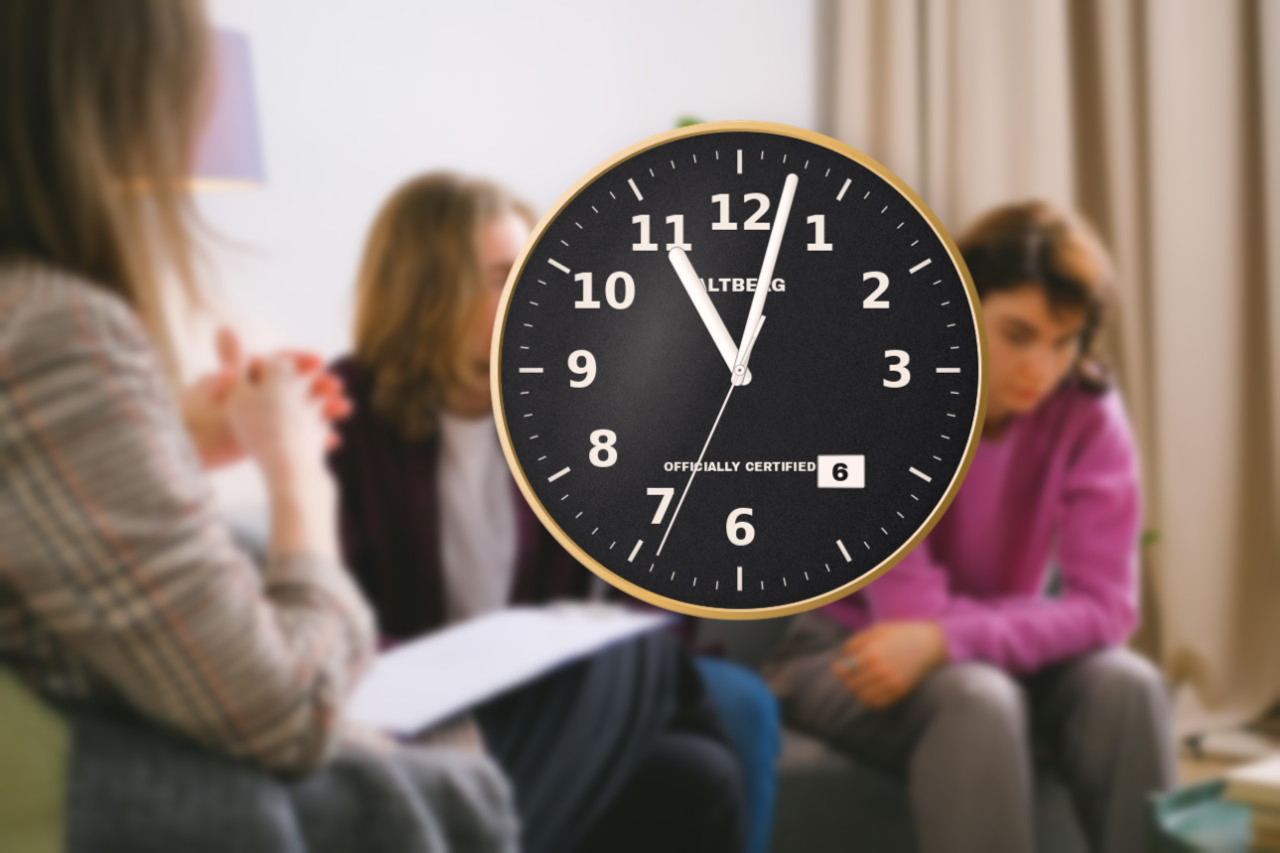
11:02:34
